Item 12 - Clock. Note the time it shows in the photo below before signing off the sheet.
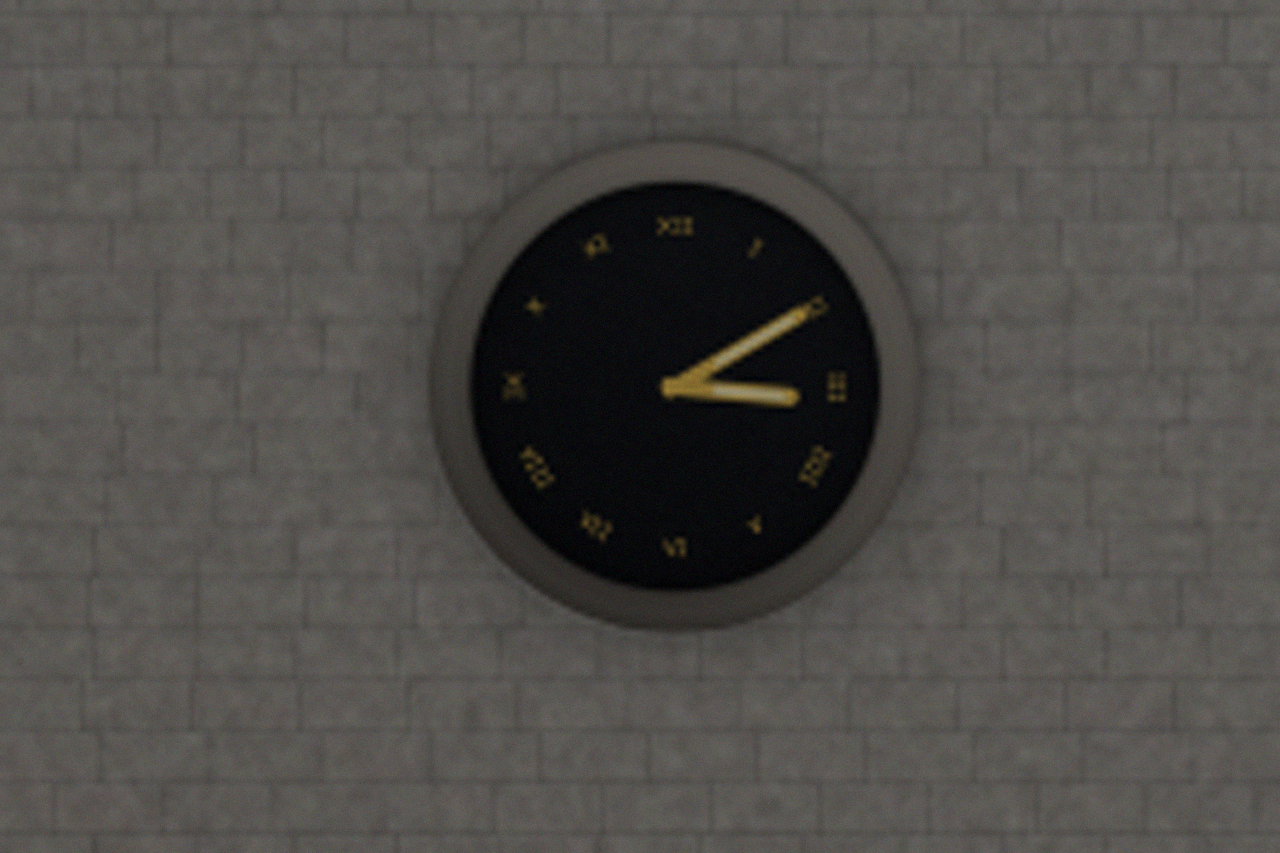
3:10
